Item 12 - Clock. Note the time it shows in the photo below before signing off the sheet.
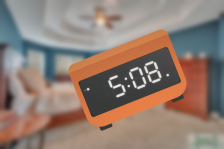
5:08
